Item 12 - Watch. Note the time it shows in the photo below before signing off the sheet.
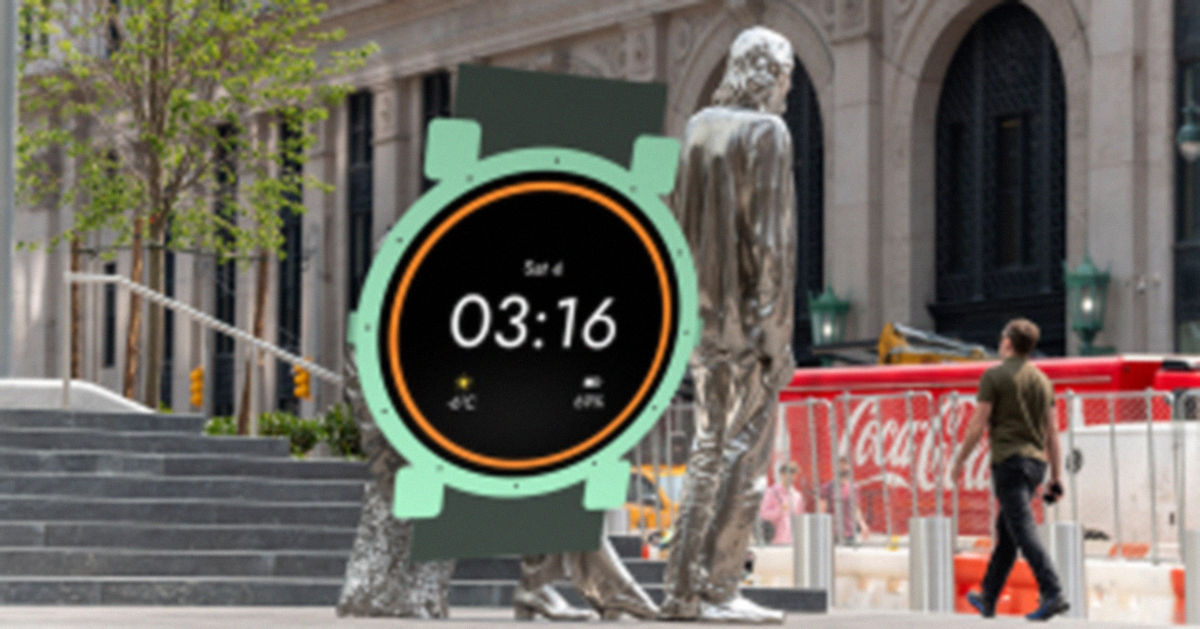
3:16
